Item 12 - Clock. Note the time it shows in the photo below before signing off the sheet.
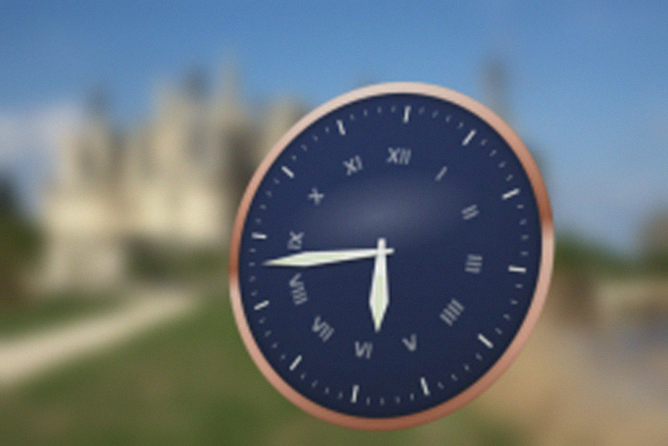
5:43
